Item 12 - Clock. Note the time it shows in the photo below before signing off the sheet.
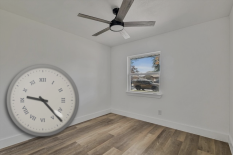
9:23
